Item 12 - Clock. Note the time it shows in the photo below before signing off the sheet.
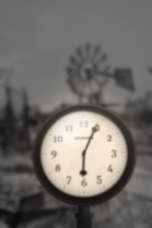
6:04
